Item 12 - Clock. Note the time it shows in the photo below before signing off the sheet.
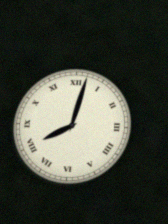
8:02
